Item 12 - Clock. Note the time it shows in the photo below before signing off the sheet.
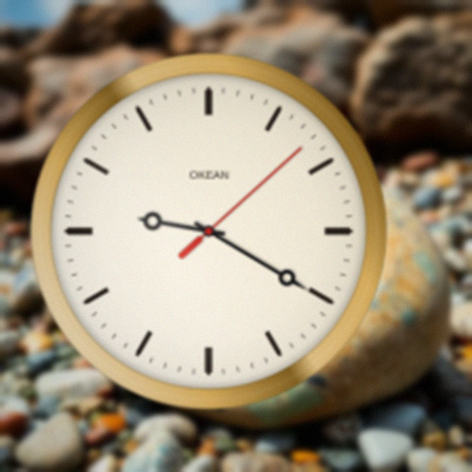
9:20:08
